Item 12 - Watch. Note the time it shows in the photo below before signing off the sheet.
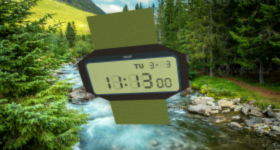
11:13:00
